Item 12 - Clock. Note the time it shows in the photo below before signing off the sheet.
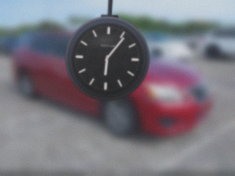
6:06
